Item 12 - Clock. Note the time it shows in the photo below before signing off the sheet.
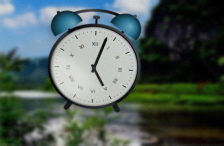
5:03
